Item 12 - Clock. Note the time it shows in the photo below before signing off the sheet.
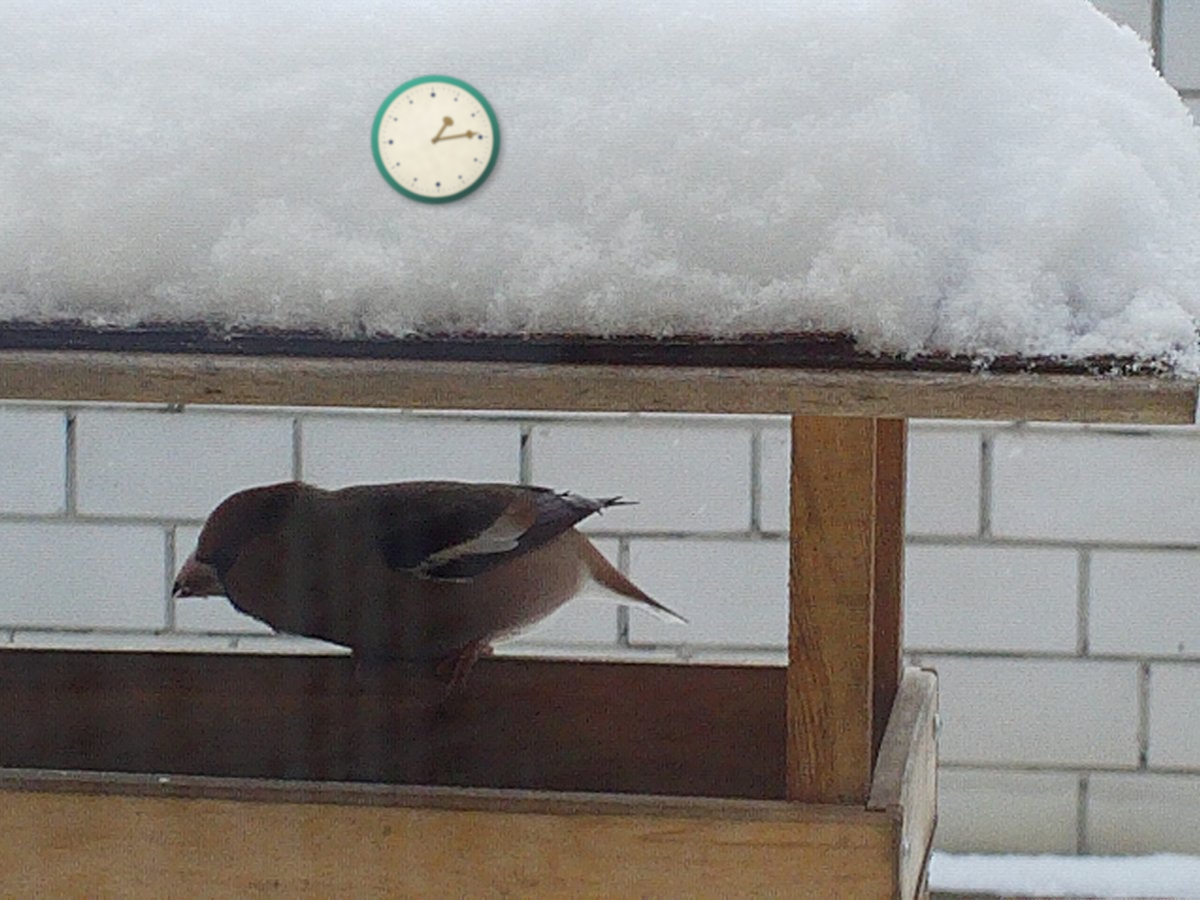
1:14
